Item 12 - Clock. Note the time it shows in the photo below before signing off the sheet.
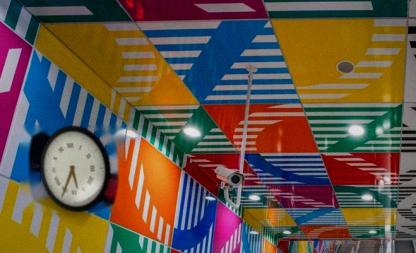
5:35
